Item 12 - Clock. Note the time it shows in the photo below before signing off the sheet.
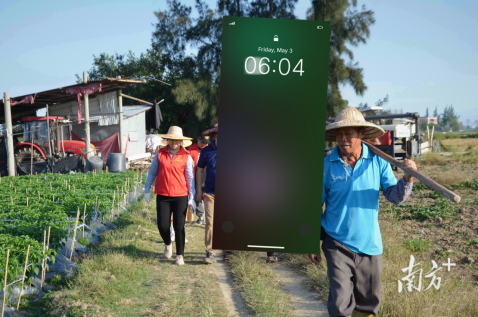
6:04
